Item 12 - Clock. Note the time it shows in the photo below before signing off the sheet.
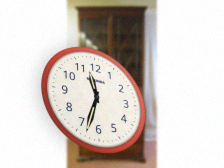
11:33
